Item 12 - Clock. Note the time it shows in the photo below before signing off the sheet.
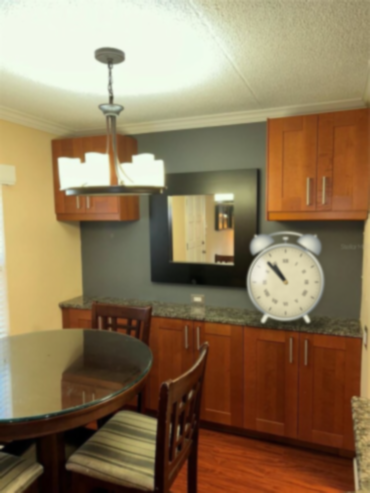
10:53
